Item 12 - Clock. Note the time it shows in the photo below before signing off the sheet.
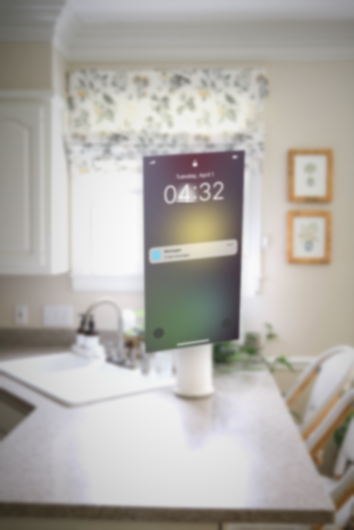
4:32
